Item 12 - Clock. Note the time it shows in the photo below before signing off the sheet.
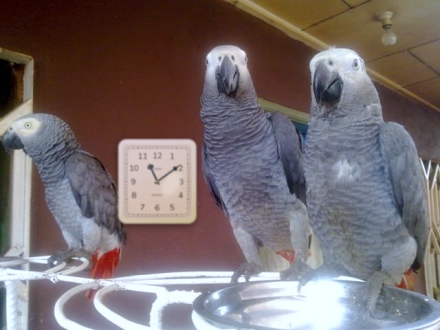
11:09
